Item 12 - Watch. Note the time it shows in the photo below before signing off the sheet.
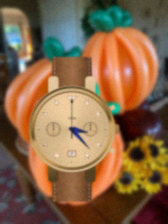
3:23
